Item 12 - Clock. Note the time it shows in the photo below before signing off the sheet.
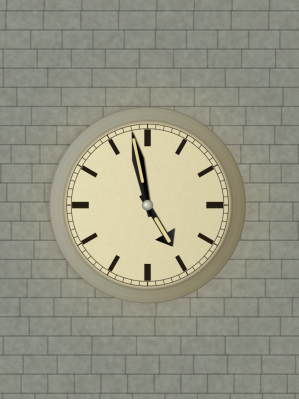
4:58
